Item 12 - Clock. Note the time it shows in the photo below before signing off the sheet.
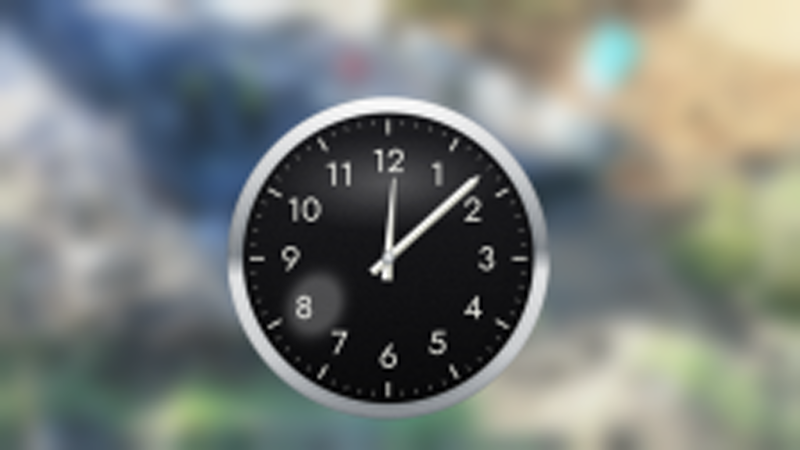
12:08
